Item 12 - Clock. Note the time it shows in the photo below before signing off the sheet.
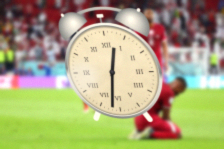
12:32
